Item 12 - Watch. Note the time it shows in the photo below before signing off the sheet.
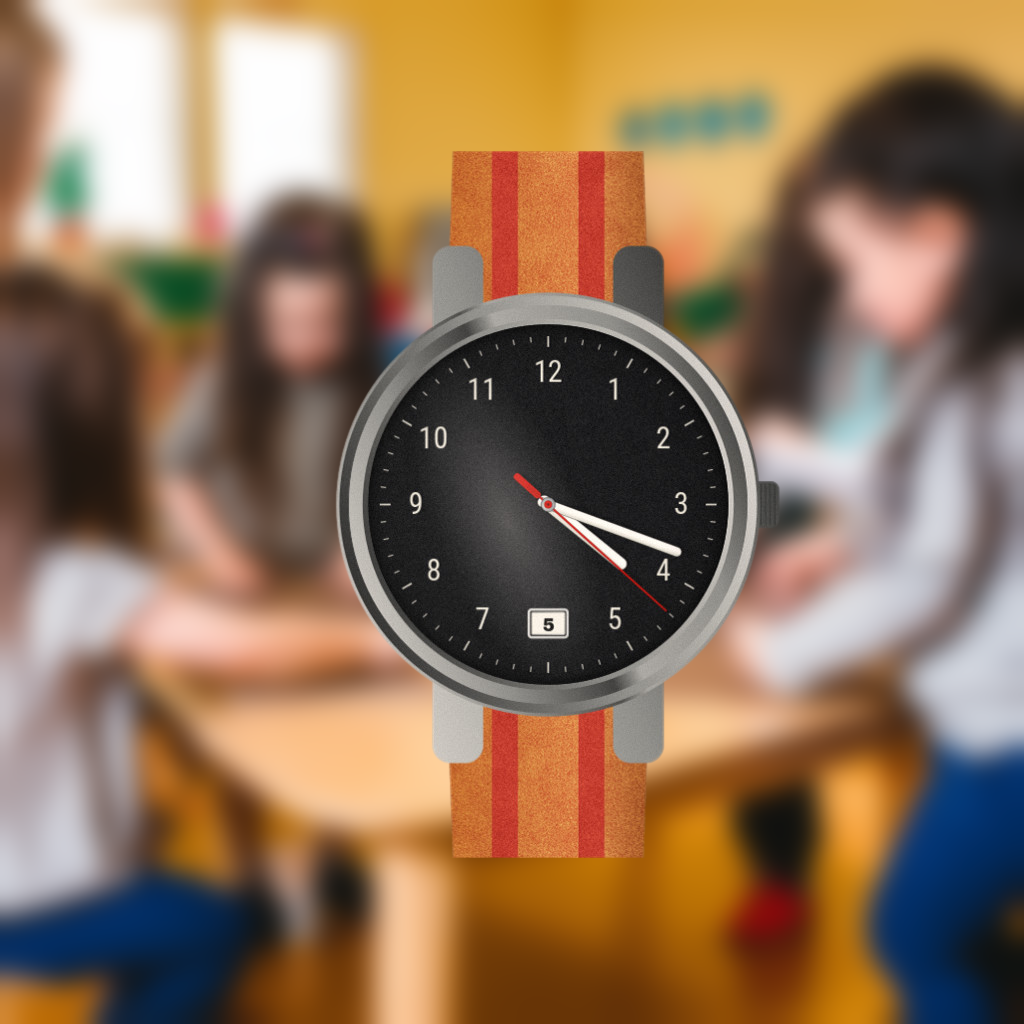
4:18:22
